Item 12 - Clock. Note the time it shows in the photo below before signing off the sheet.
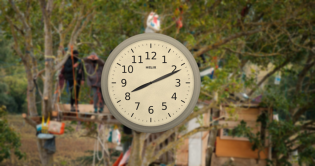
8:11
